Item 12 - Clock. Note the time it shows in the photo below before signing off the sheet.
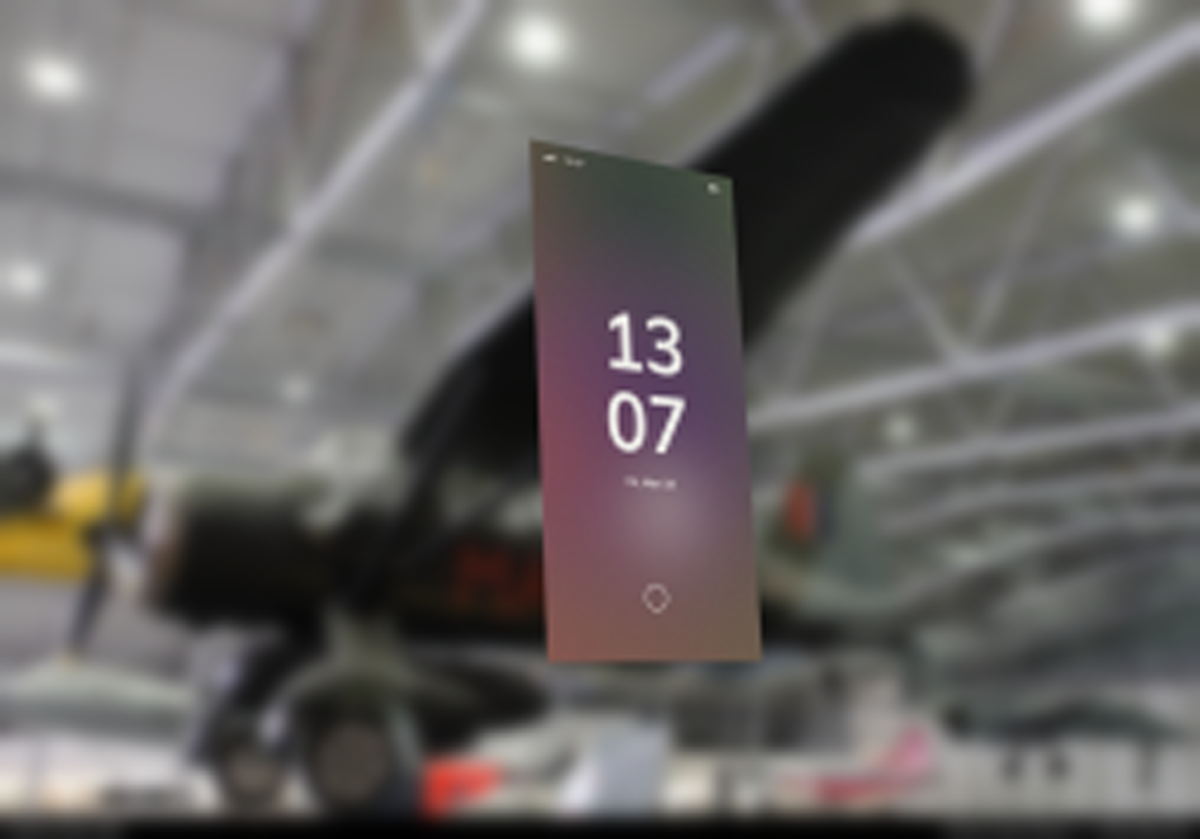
13:07
